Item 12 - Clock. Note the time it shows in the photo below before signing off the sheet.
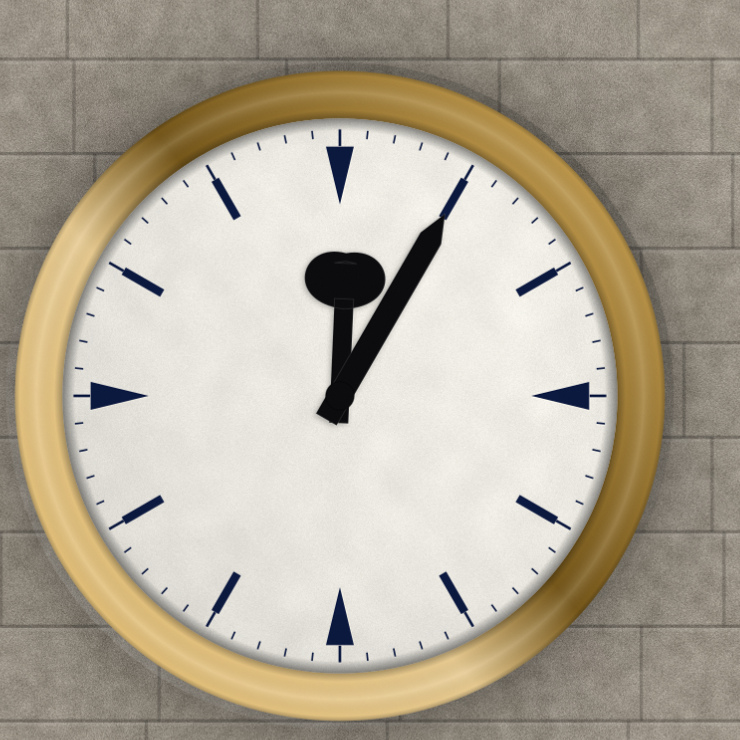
12:05
